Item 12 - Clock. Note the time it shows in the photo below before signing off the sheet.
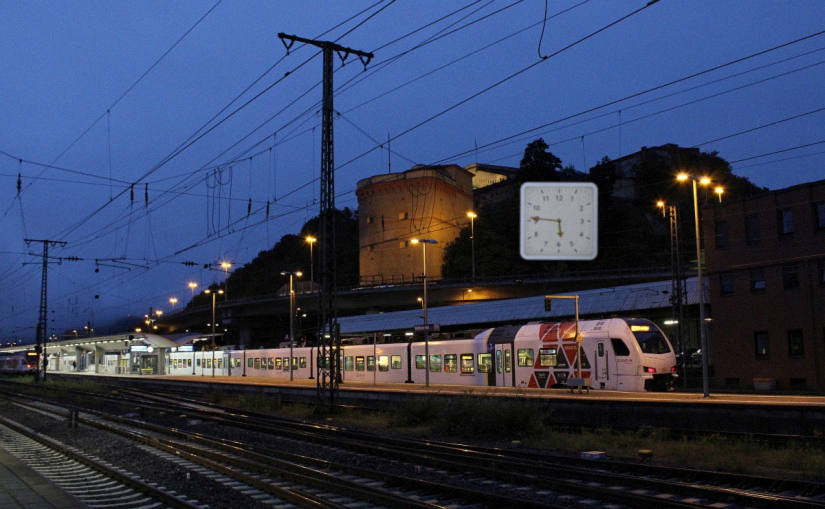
5:46
